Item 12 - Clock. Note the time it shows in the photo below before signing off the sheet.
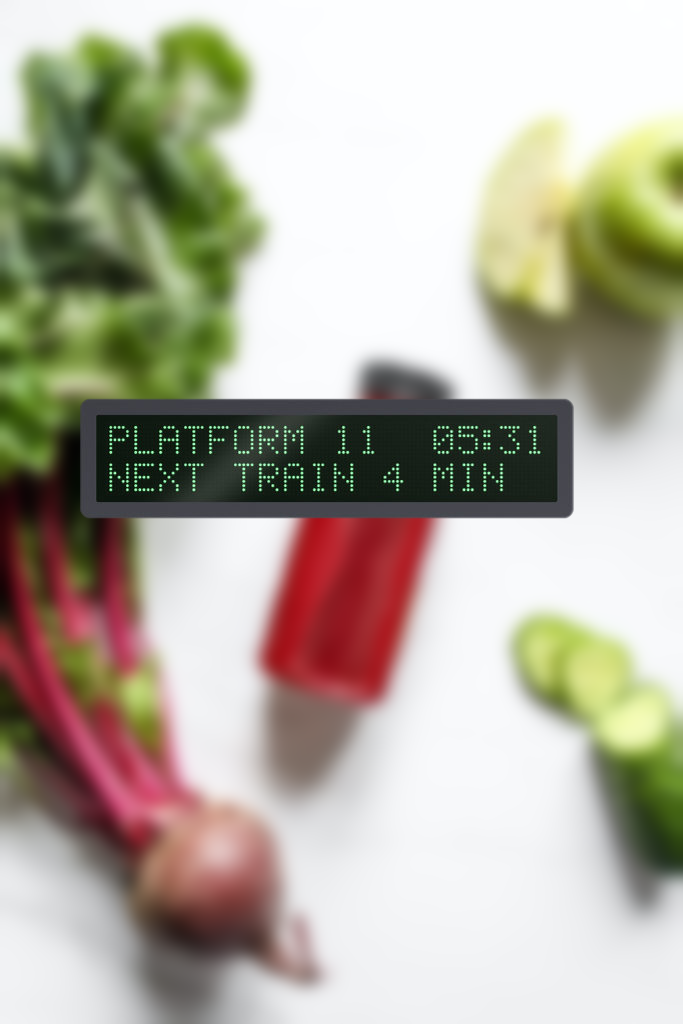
5:31
